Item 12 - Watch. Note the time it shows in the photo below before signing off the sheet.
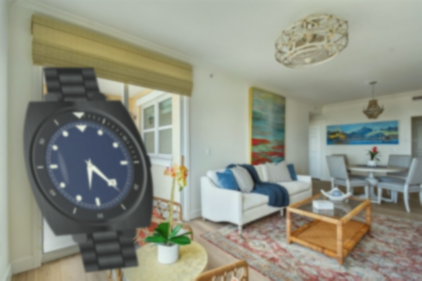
6:23
